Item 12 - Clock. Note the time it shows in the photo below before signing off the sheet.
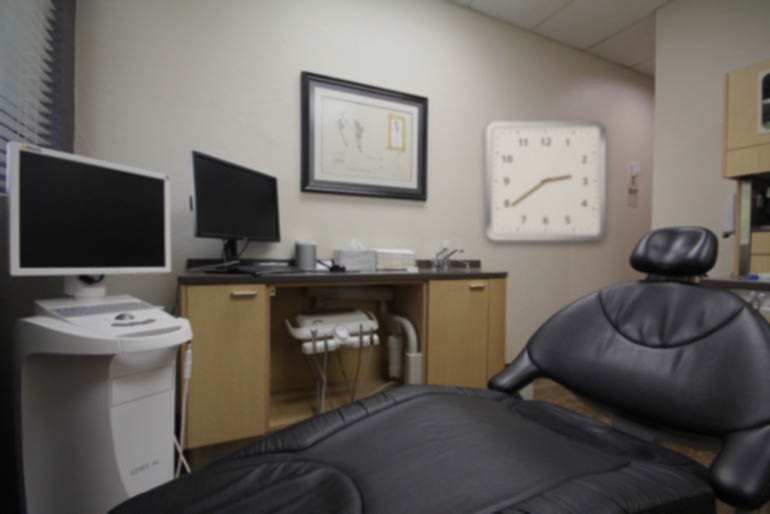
2:39
